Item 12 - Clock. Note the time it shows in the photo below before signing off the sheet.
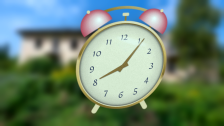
8:06
